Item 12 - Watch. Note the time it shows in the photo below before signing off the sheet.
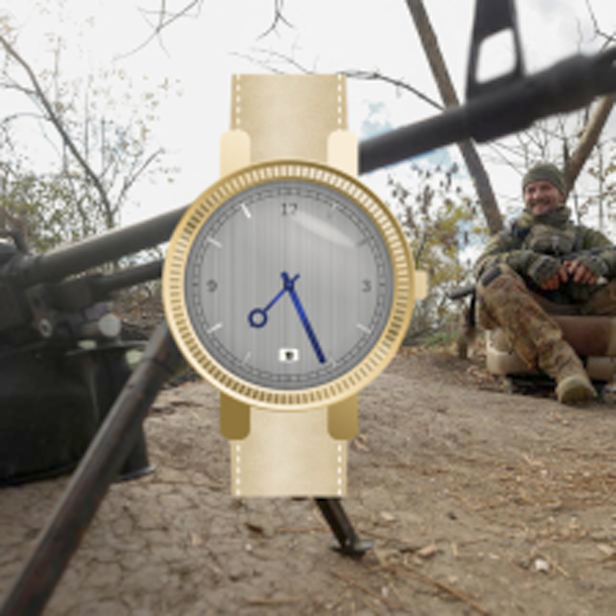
7:26
